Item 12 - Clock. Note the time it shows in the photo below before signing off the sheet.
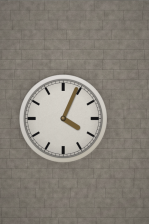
4:04
